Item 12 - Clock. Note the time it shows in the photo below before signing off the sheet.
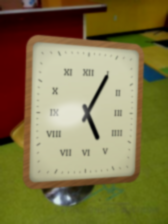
5:05
